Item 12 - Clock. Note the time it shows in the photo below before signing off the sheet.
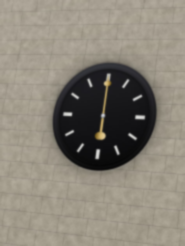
6:00
